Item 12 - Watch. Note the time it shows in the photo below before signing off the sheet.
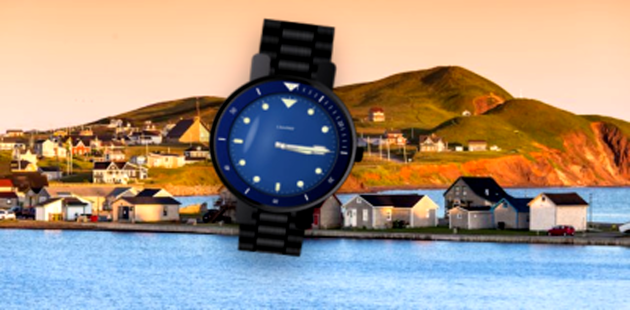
3:15
